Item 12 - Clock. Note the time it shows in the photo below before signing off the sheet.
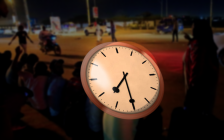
7:30
